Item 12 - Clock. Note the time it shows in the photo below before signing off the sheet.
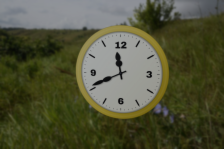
11:41
